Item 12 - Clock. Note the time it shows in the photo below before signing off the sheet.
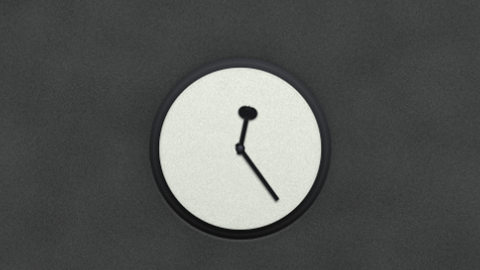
12:24
